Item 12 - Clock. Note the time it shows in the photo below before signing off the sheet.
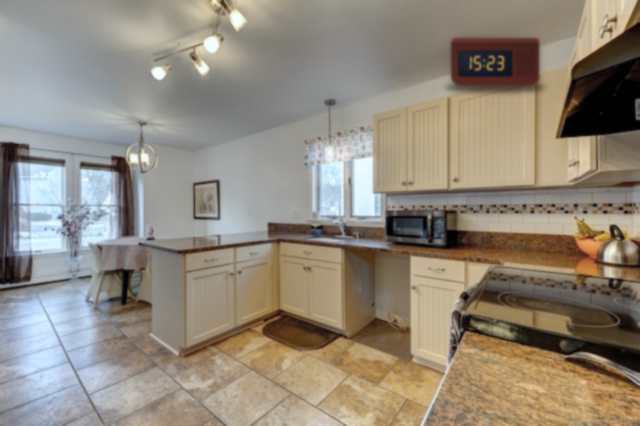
15:23
